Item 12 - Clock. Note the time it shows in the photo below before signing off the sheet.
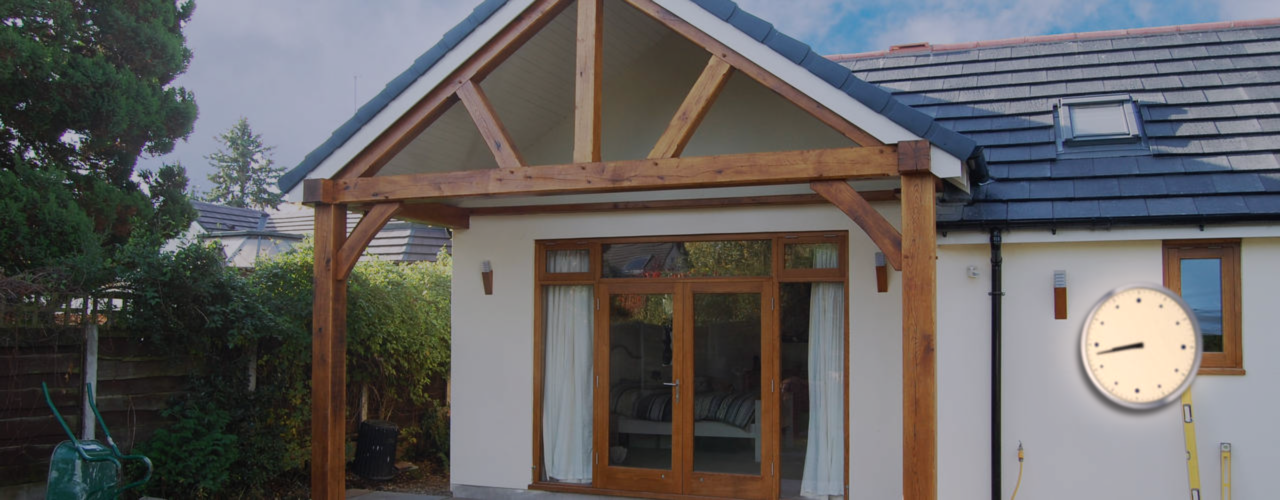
8:43
